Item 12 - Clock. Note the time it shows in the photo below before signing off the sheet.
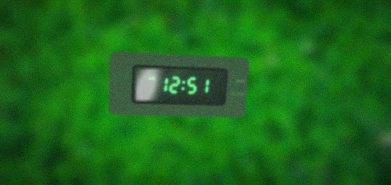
12:51
